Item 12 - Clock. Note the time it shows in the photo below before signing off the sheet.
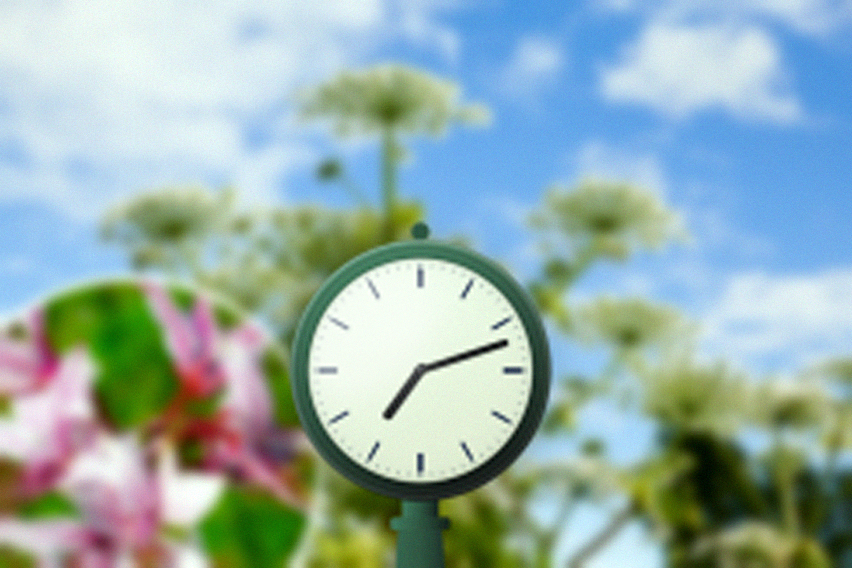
7:12
